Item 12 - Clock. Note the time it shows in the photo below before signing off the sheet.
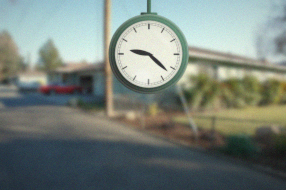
9:22
